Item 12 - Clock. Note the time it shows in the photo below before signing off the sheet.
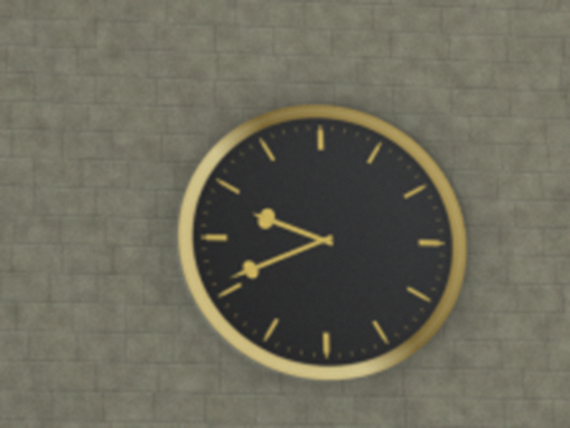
9:41
